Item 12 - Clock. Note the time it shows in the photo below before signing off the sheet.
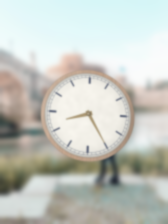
8:25
